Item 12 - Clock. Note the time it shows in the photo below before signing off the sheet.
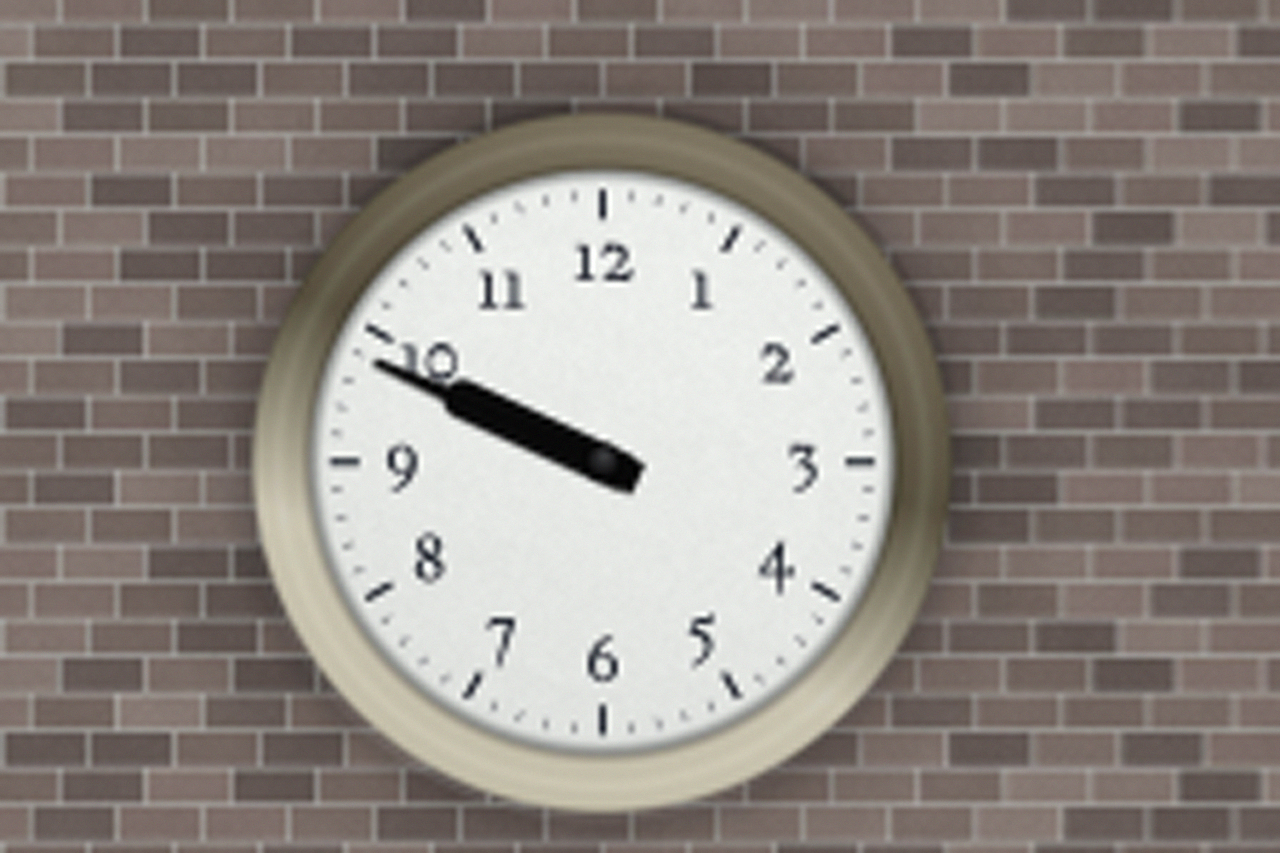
9:49
